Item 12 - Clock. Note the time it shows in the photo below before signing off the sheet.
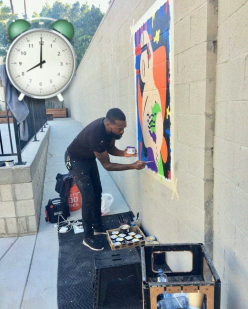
8:00
